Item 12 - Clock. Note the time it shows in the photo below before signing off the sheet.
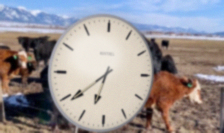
6:39
